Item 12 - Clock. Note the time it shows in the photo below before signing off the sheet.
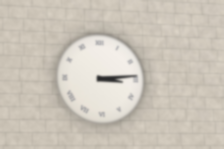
3:14
